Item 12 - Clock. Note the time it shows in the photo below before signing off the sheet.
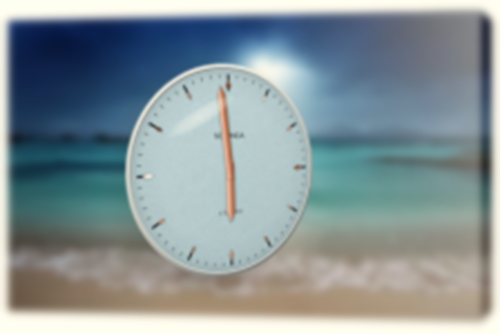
5:59
